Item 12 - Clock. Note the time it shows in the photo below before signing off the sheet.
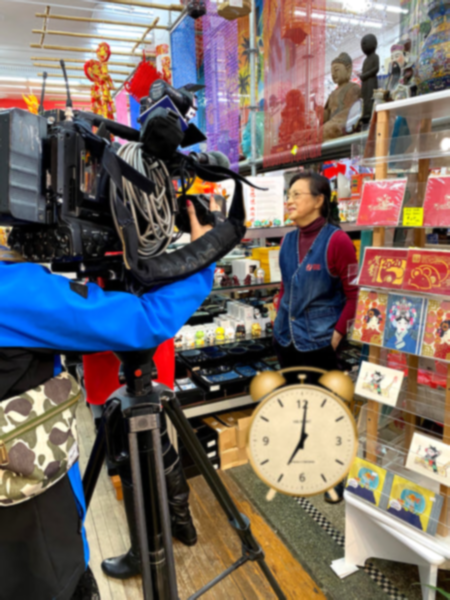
7:01
